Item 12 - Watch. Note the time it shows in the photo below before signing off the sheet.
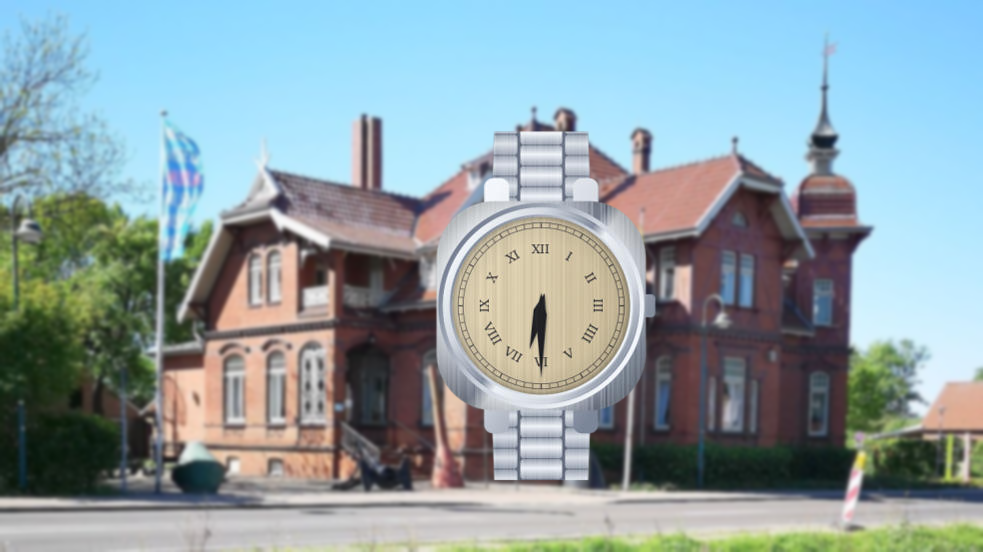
6:30
